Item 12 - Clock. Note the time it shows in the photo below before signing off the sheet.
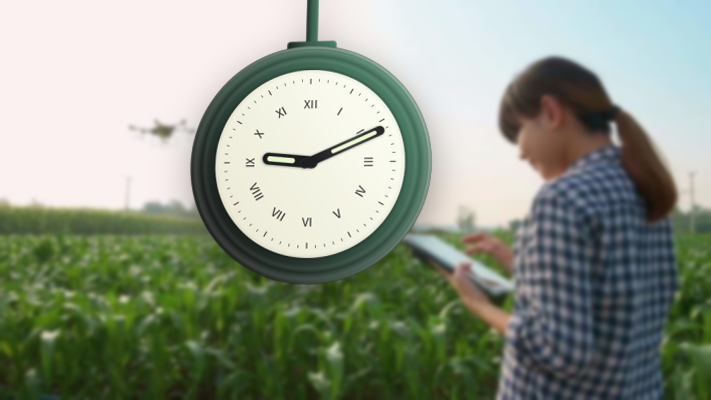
9:11
